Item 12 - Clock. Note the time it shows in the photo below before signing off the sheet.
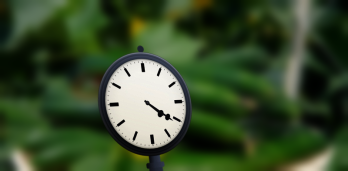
4:21
